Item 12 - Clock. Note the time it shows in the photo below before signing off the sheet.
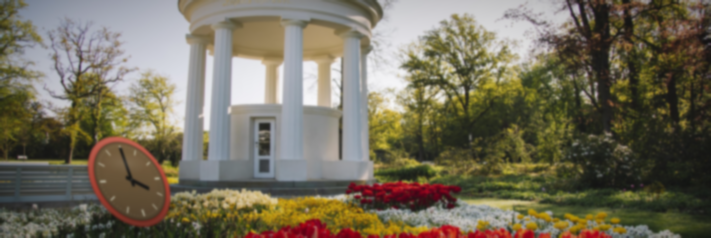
4:00
